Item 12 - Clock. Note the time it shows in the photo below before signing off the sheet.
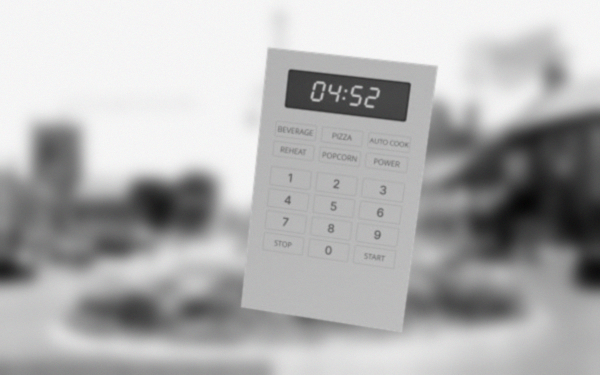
4:52
